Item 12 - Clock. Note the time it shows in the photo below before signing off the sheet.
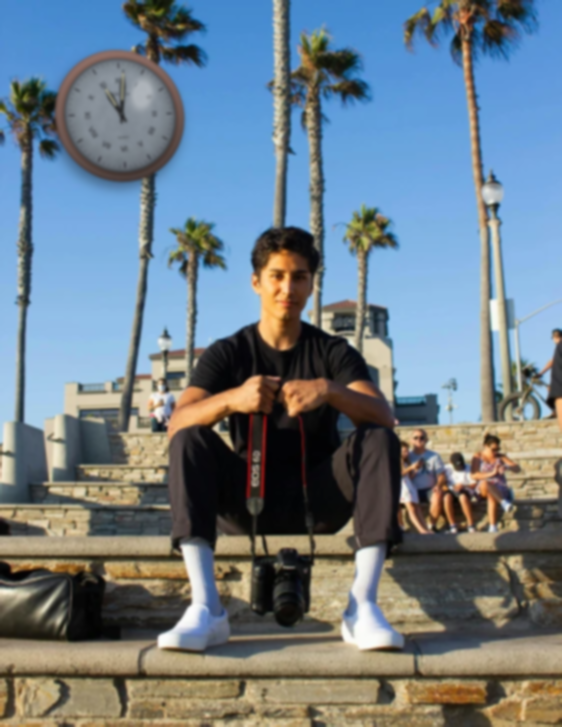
11:01
